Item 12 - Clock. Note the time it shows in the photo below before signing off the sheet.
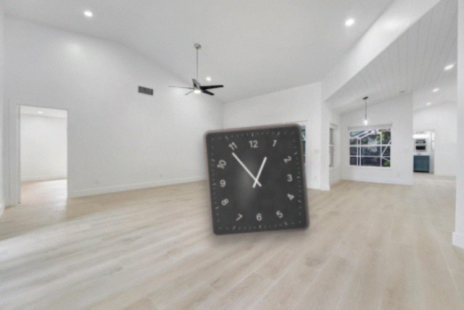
12:54
